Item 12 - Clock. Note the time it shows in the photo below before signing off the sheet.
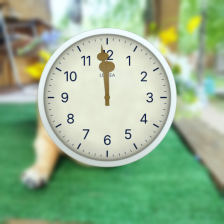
11:59
